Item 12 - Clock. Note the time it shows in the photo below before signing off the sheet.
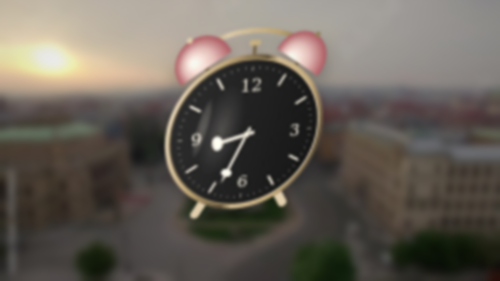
8:34
